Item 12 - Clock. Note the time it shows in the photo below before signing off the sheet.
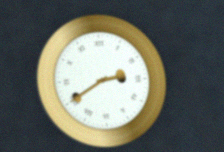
2:40
